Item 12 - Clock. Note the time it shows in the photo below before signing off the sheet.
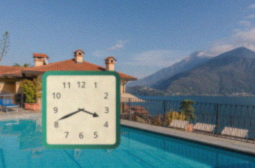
3:41
